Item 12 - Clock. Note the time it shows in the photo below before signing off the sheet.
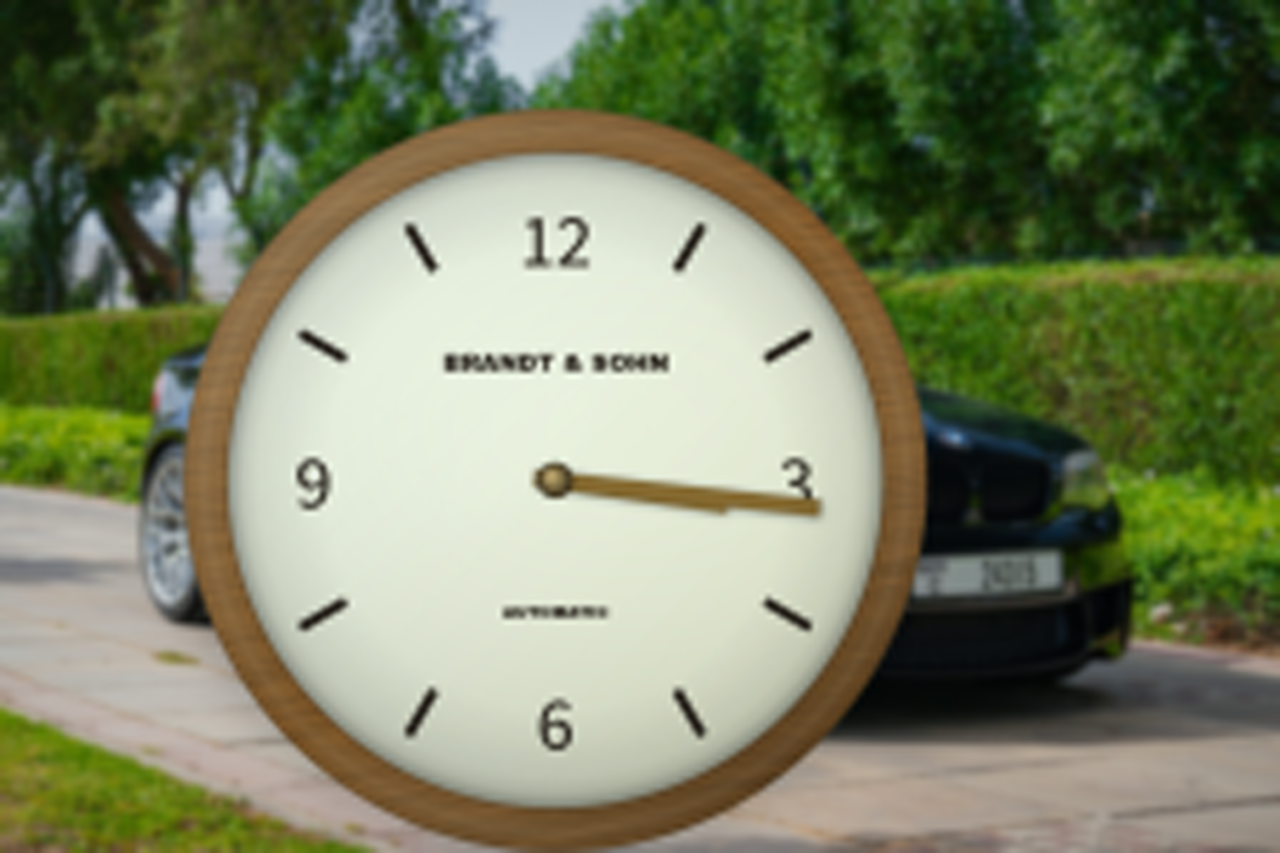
3:16
